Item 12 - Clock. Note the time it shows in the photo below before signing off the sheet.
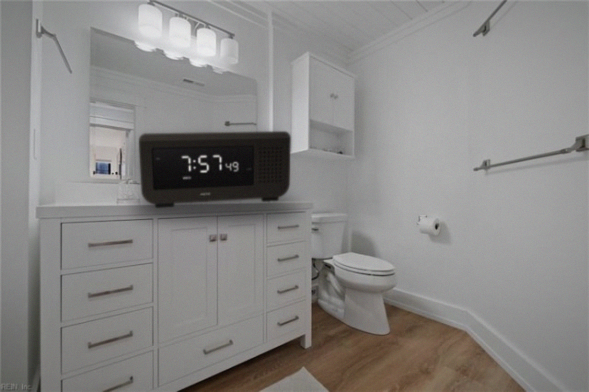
7:57
